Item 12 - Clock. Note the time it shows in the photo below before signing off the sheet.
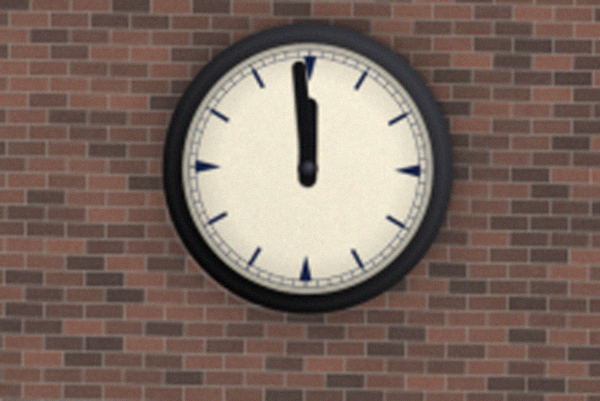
11:59
